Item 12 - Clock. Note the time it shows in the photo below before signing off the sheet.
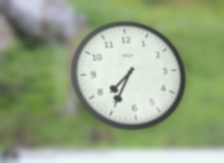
7:35
